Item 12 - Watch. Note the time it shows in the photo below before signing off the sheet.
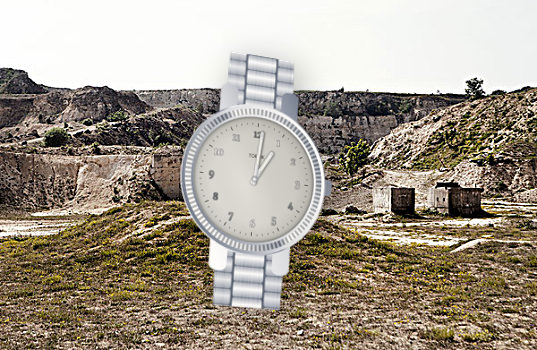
1:01
